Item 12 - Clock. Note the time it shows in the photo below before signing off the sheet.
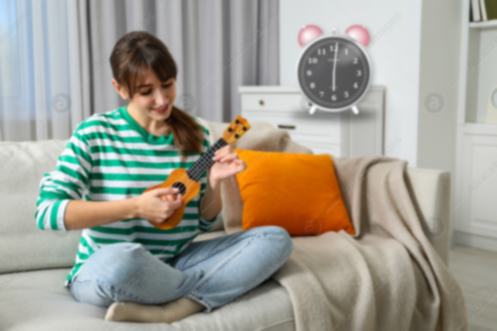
6:01
